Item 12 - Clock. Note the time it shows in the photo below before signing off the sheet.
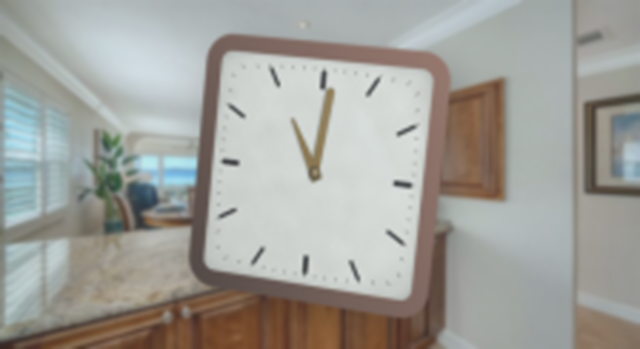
11:01
